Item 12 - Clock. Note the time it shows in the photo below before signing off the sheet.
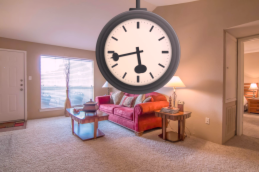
5:43
